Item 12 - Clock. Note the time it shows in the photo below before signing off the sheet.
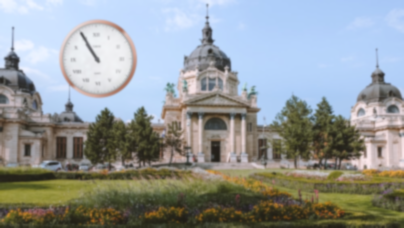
10:55
